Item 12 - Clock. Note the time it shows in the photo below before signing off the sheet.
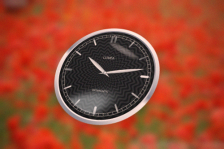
10:13
